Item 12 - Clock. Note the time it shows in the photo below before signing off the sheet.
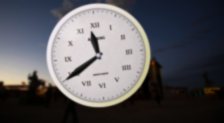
11:40
